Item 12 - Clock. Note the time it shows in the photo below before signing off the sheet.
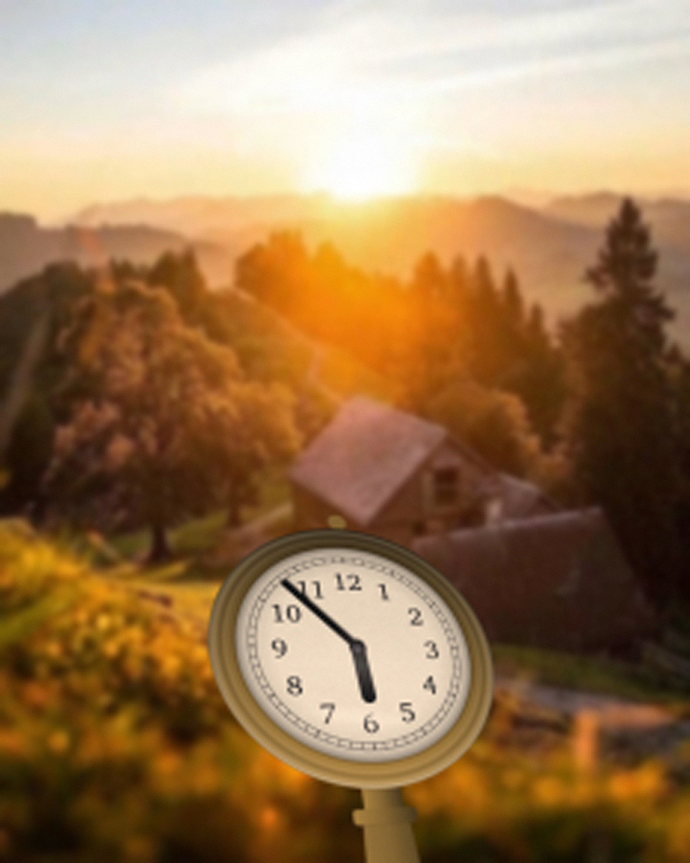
5:53
